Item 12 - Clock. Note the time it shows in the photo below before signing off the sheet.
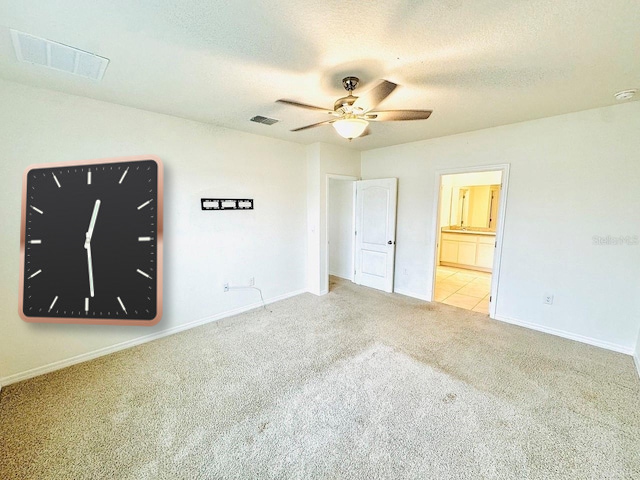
12:29
